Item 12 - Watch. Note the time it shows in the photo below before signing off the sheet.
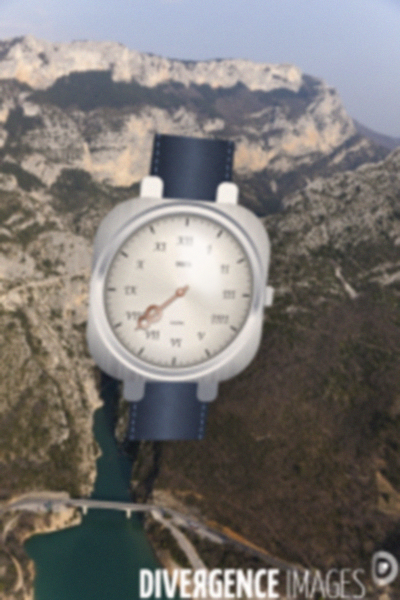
7:38
